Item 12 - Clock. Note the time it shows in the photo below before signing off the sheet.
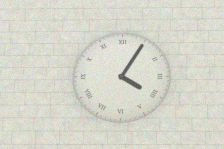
4:05
